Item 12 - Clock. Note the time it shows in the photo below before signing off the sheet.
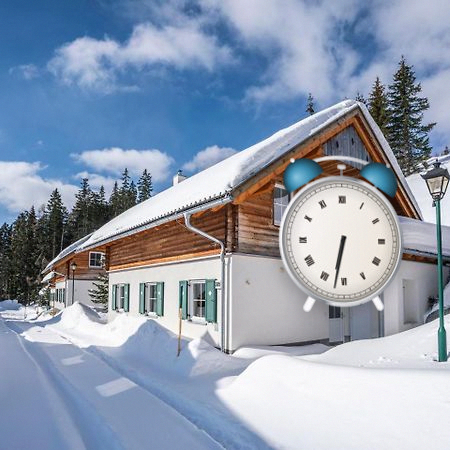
6:32
